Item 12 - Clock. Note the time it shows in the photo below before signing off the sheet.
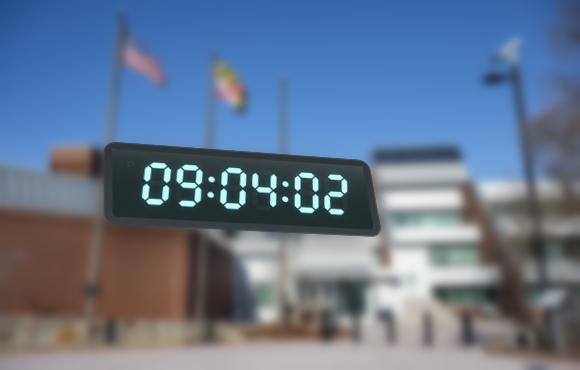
9:04:02
